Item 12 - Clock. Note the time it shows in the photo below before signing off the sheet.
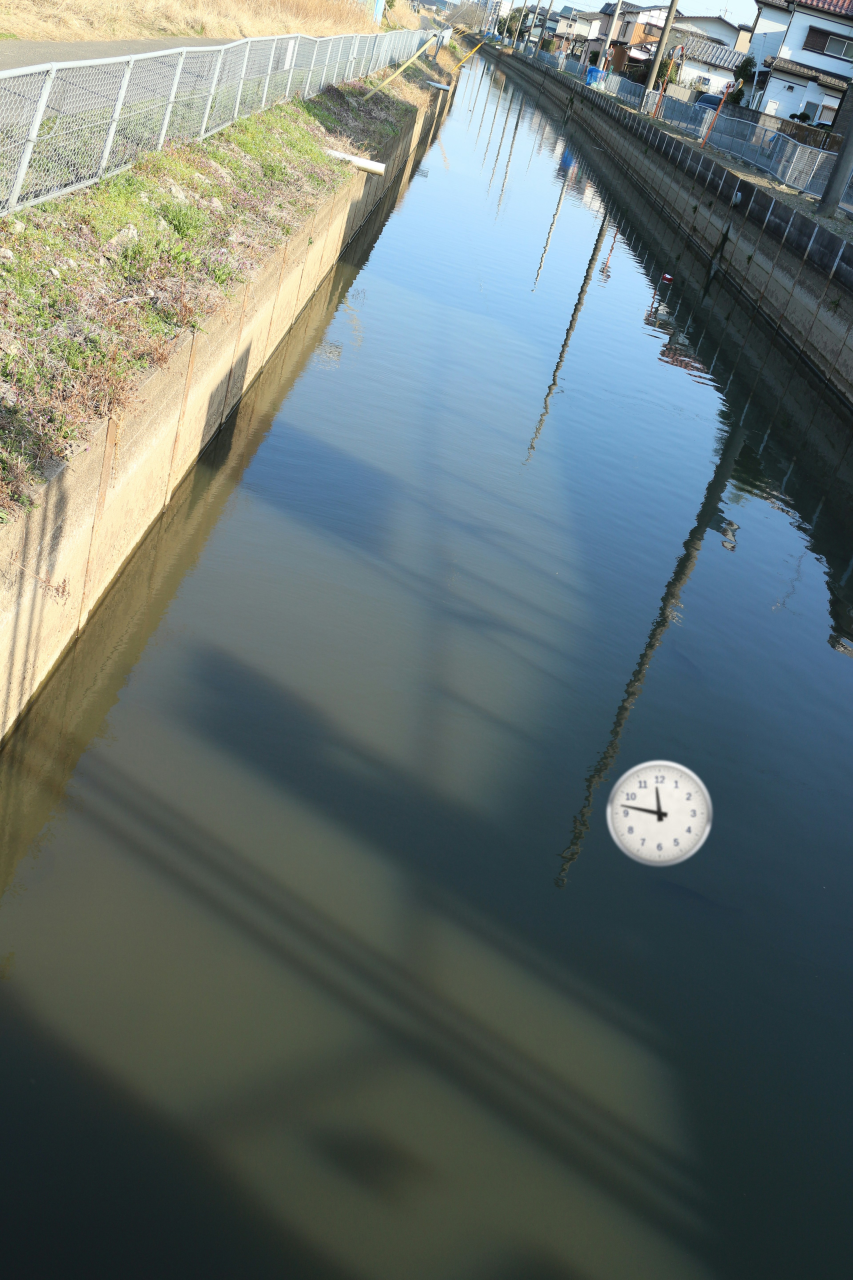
11:47
